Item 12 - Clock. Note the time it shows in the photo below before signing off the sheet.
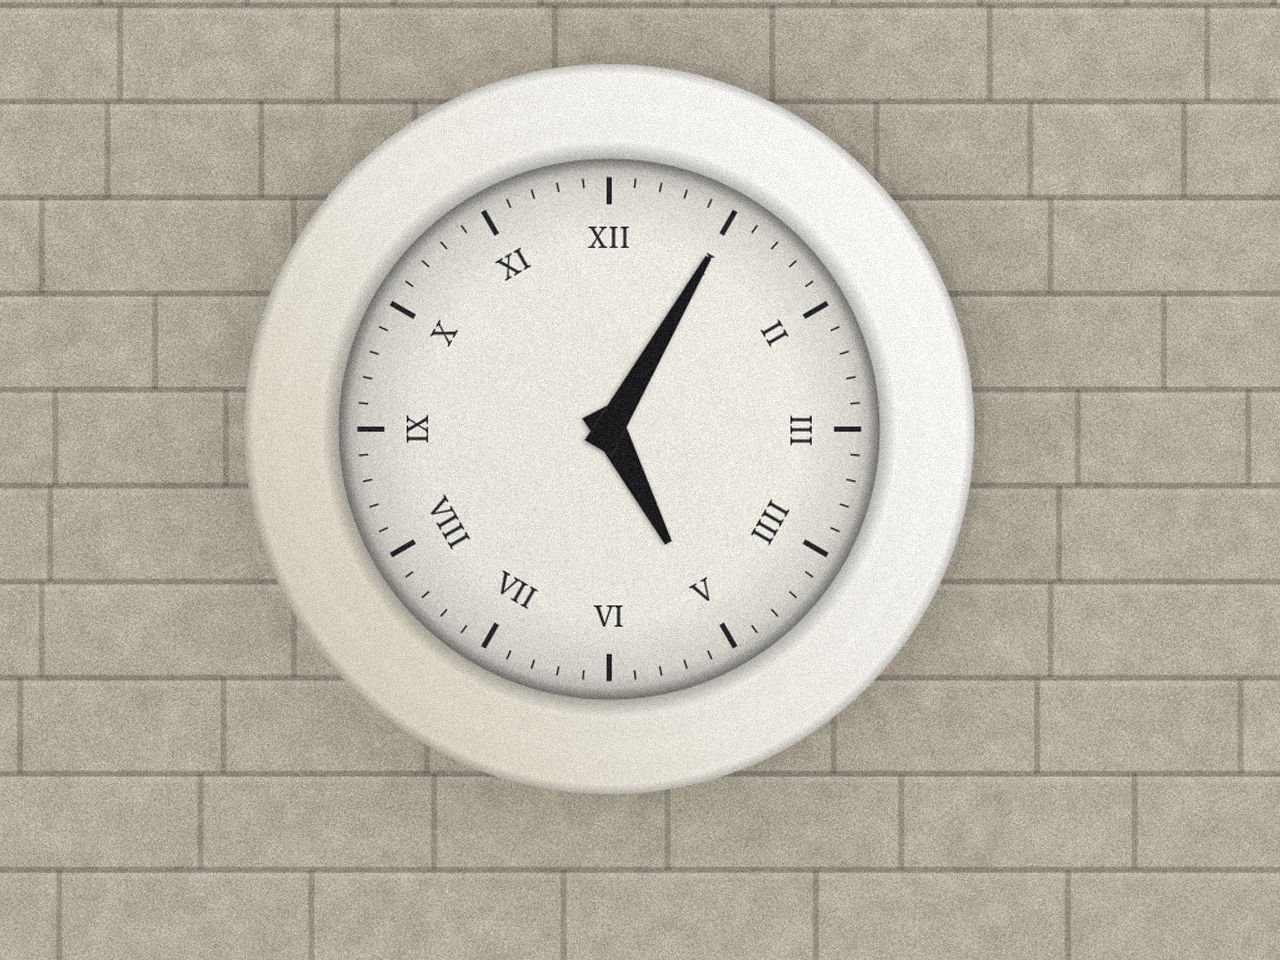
5:05
